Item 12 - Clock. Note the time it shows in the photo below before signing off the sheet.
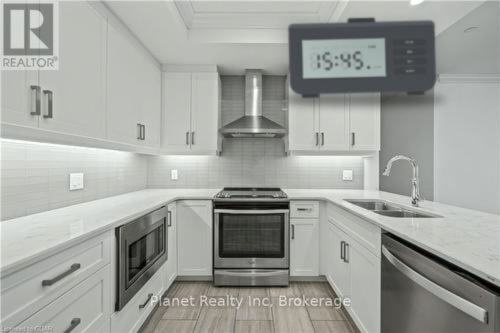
15:45
